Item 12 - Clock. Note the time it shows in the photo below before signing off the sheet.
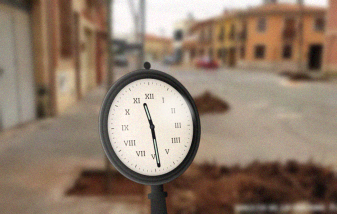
11:29
